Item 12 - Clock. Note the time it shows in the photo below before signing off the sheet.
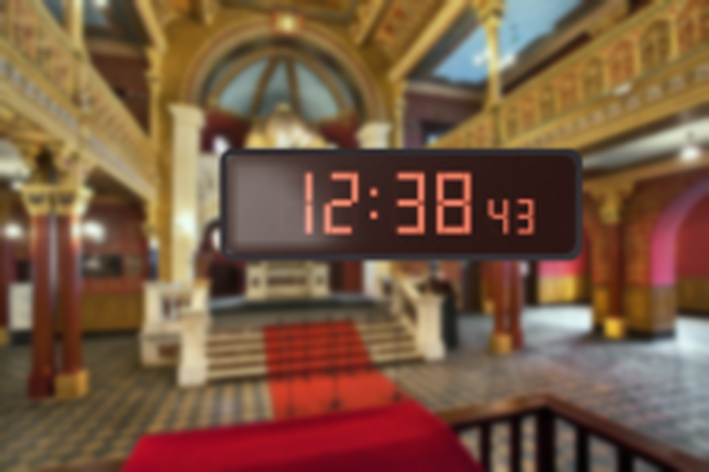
12:38:43
